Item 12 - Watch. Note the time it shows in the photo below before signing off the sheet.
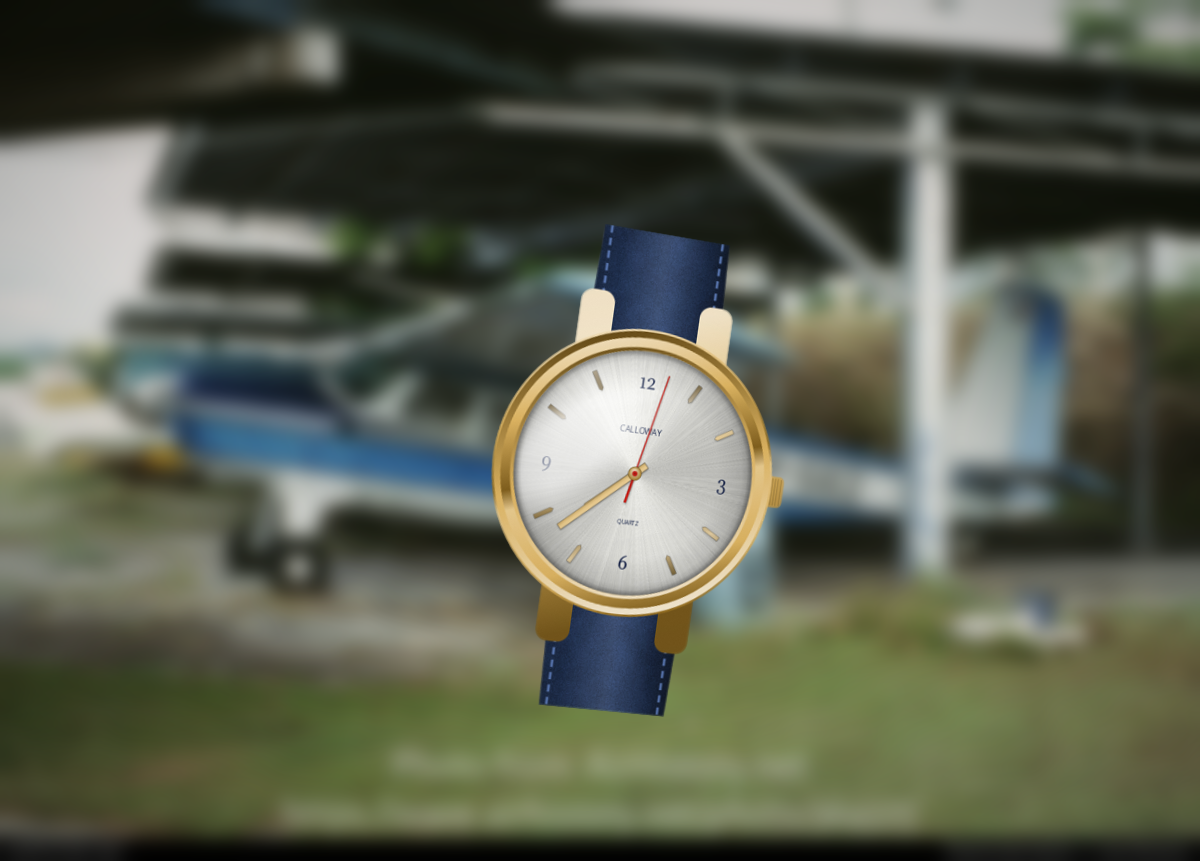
7:38:02
